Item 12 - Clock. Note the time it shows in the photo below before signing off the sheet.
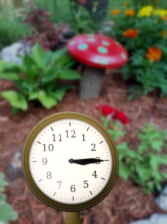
3:15
